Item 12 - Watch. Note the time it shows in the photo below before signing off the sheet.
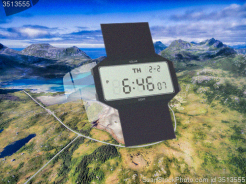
6:46:07
